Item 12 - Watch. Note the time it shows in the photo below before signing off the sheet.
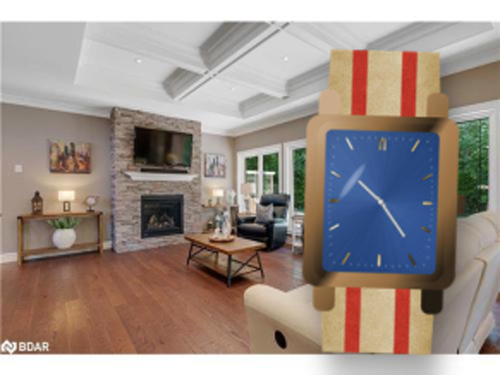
10:24
